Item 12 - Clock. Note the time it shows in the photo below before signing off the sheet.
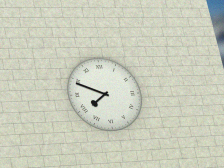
7:49
